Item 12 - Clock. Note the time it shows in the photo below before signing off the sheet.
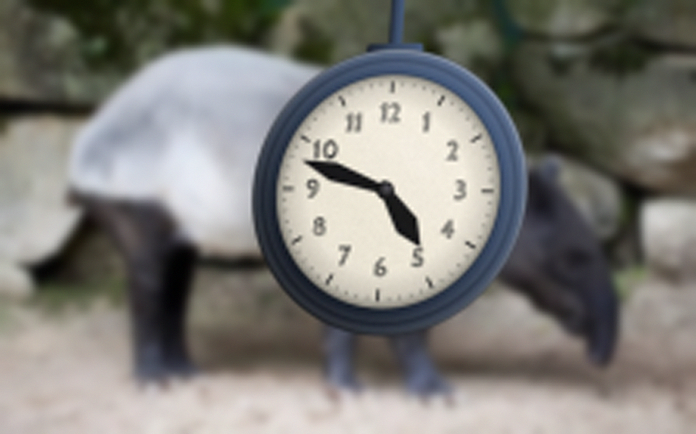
4:48
